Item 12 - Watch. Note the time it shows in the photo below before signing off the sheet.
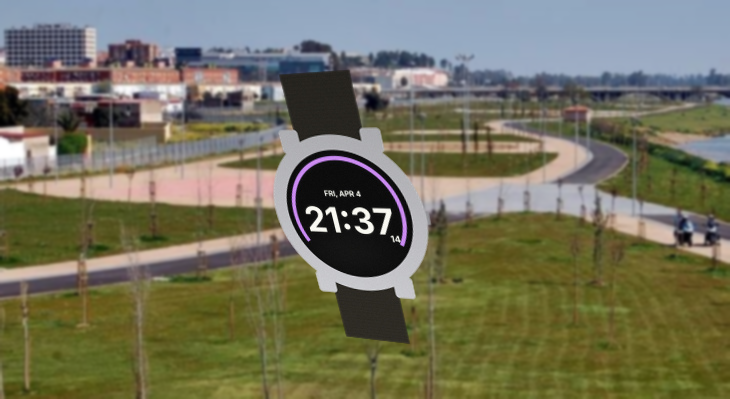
21:37:14
